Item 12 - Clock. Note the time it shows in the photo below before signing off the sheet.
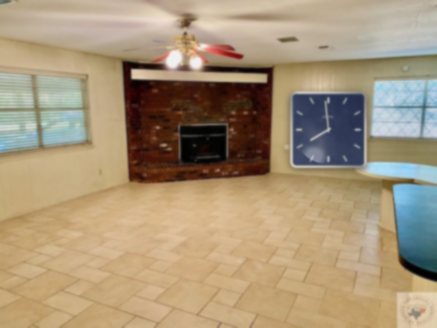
7:59
